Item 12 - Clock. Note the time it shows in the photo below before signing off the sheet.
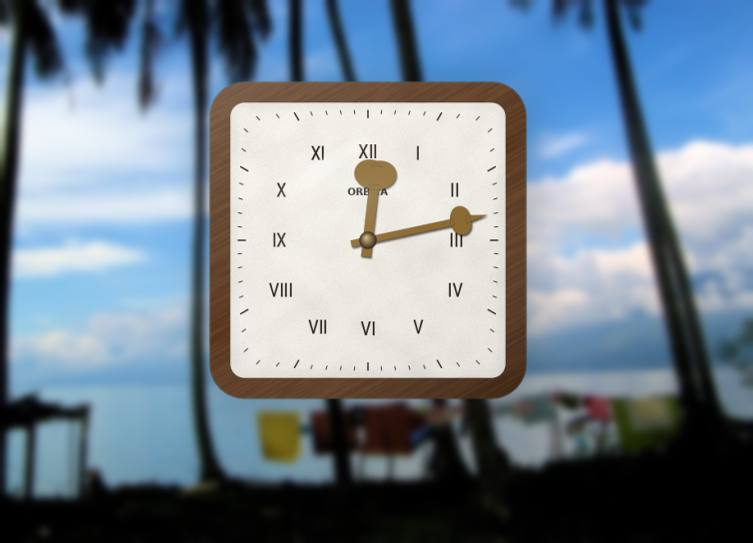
12:13
